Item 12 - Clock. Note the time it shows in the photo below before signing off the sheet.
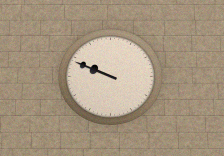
9:49
